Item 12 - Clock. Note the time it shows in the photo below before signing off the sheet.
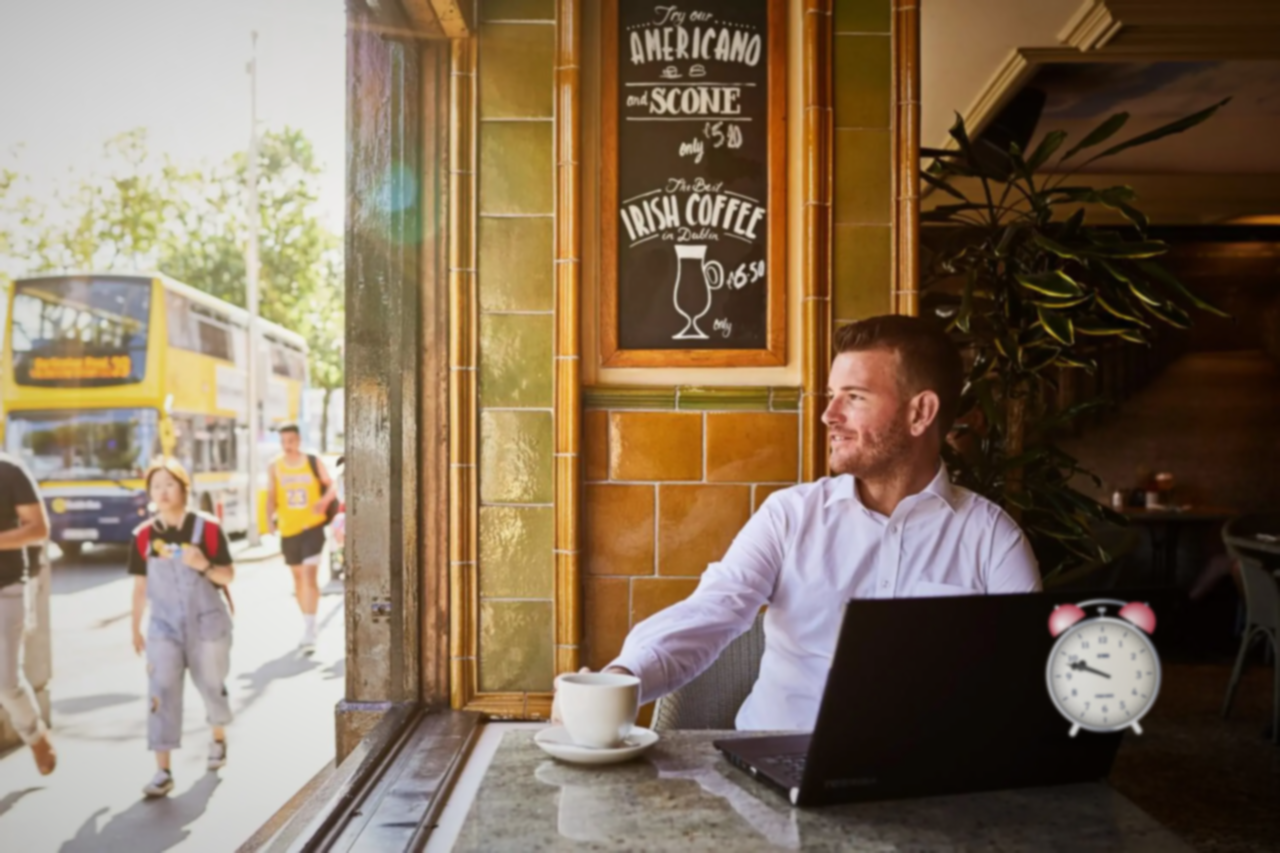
9:48
